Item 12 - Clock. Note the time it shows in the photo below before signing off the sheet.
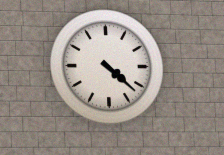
4:22
